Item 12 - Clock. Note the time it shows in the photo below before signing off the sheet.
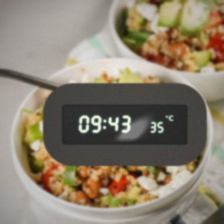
9:43
